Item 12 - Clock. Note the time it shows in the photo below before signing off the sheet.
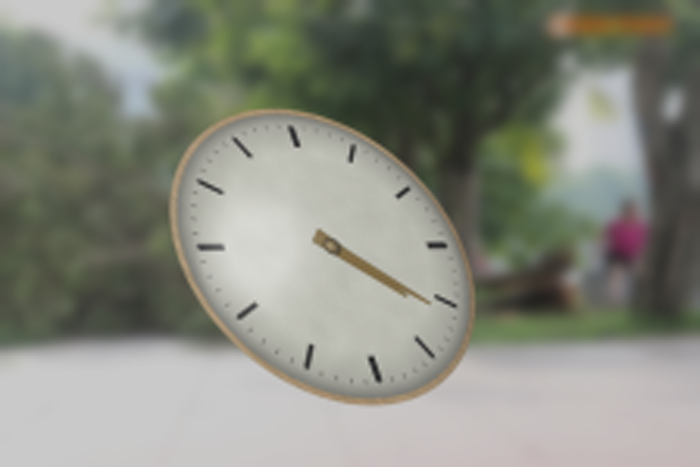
4:21
